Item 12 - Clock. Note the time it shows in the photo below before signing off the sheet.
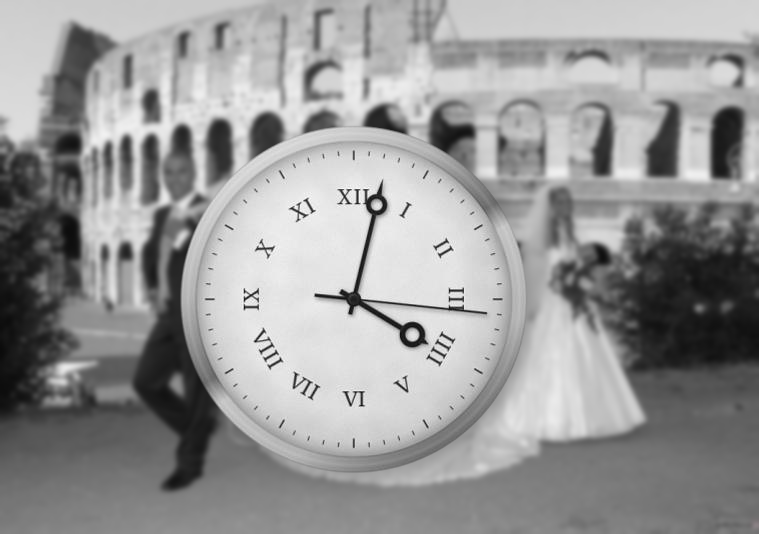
4:02:16
